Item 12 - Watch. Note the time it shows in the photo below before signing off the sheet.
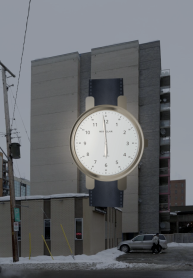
5:59
